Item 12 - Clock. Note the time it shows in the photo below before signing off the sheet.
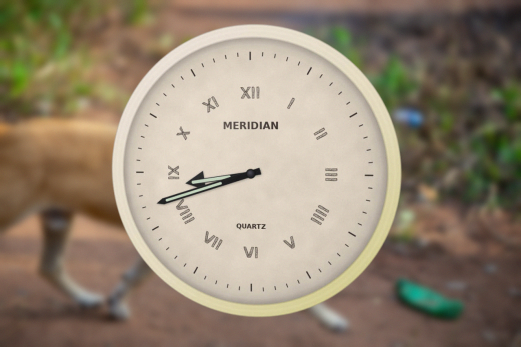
8:42
